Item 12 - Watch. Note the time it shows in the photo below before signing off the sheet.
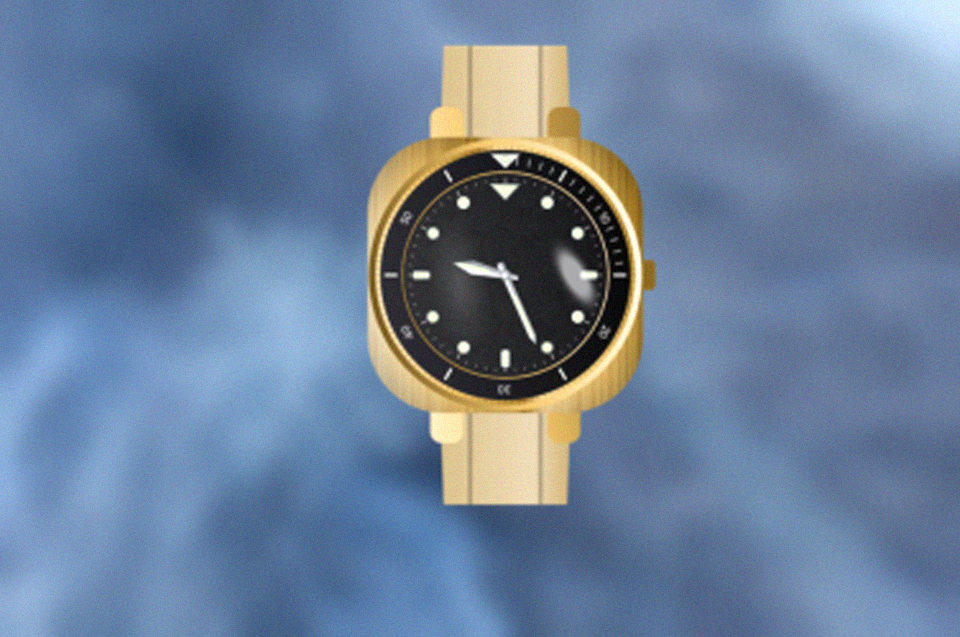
9:26
